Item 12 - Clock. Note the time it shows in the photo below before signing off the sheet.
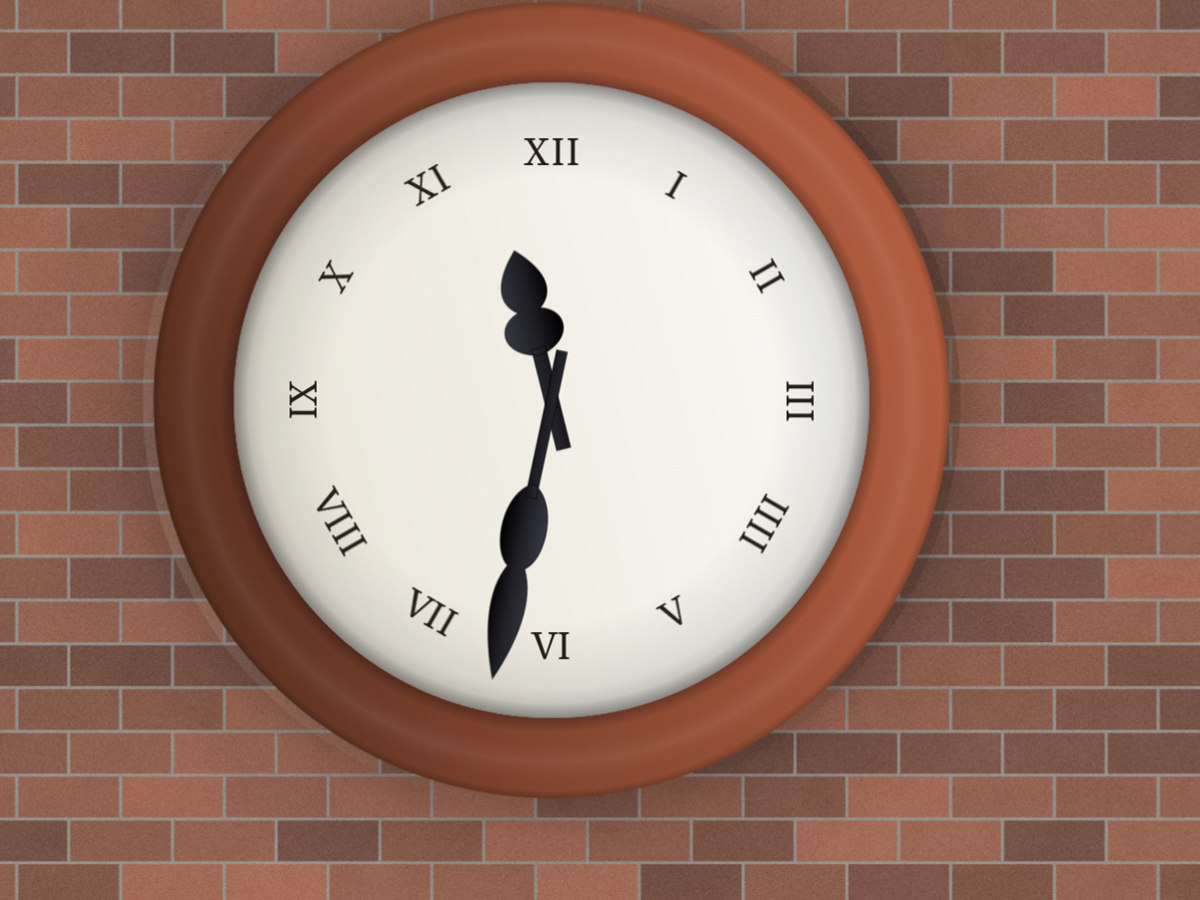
11:32
